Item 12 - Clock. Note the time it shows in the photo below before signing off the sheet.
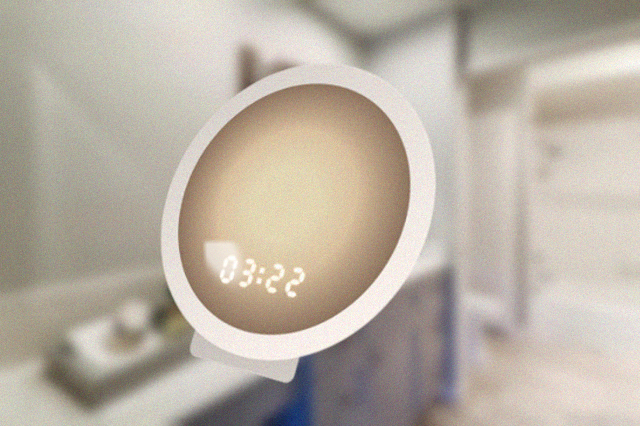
3:22
